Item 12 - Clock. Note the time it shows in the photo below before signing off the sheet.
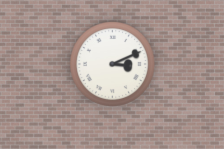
3:11
